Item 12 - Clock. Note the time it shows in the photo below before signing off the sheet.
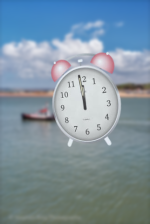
11:59
